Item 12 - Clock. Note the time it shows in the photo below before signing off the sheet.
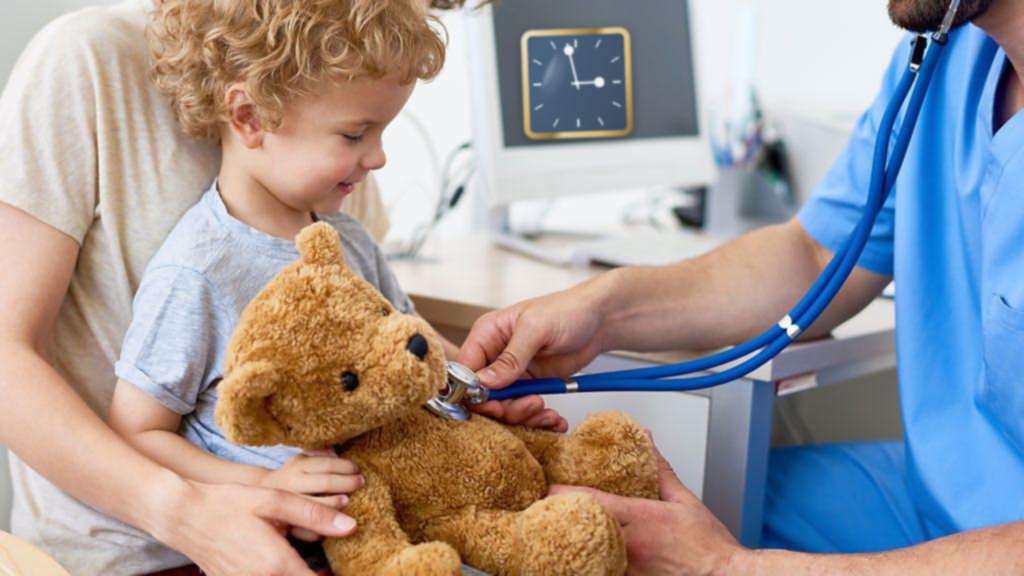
2:58
